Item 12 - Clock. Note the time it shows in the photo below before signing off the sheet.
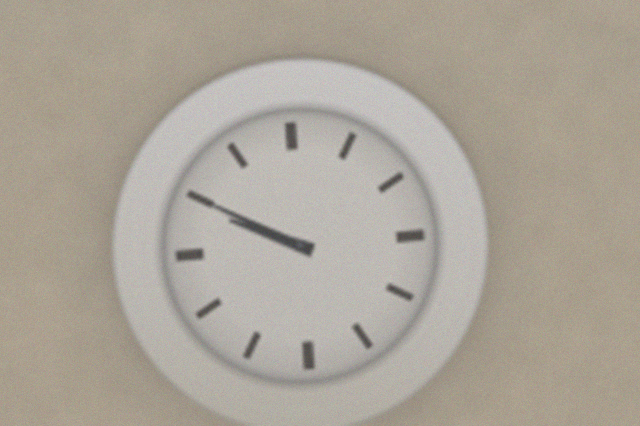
9:50
